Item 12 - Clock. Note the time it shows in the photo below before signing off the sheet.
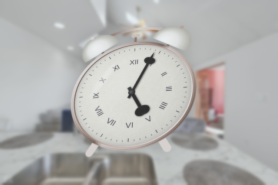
5:04
